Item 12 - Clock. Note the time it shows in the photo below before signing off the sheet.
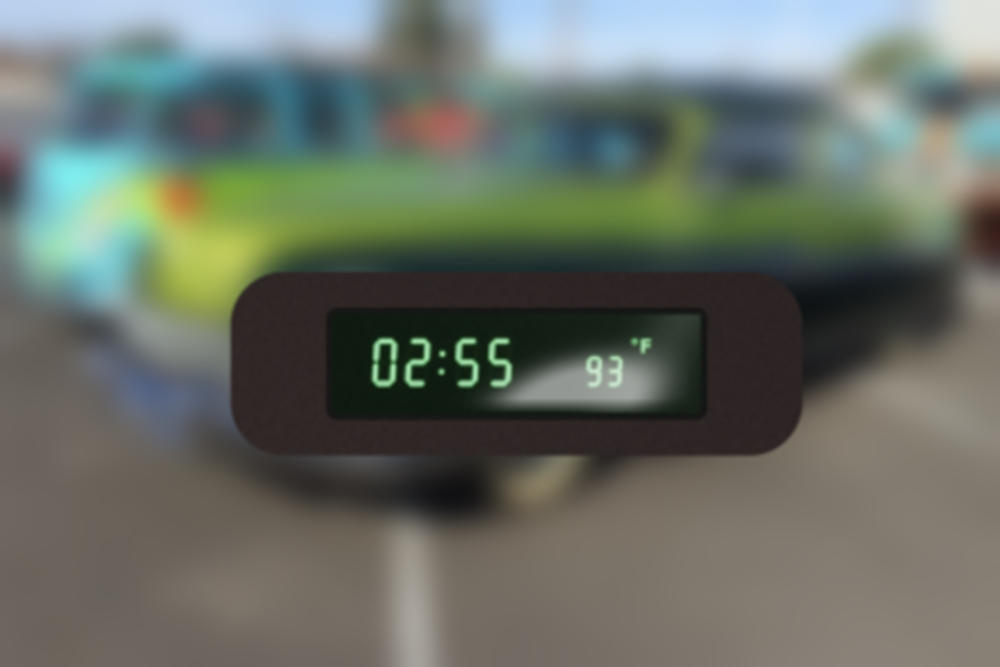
2:55
